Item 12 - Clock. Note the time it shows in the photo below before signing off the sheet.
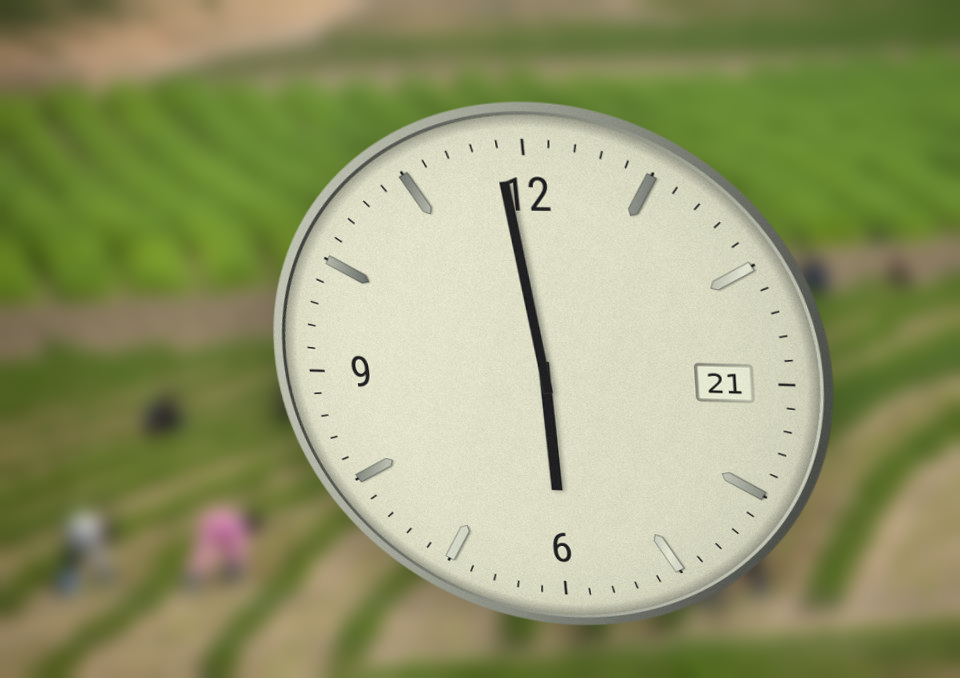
5:59
